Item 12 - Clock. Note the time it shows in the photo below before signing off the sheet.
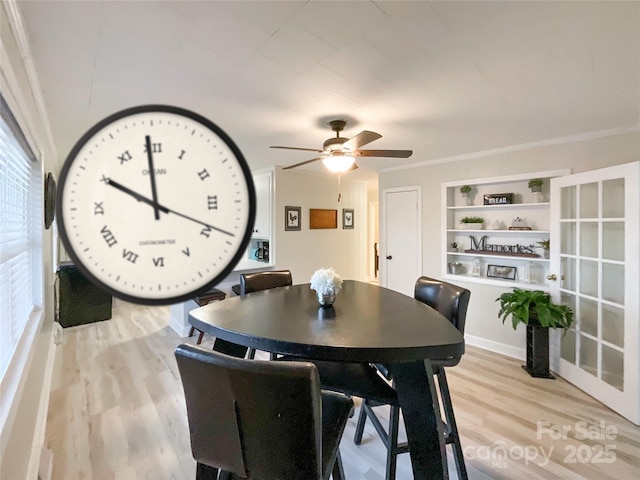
9:59:19
